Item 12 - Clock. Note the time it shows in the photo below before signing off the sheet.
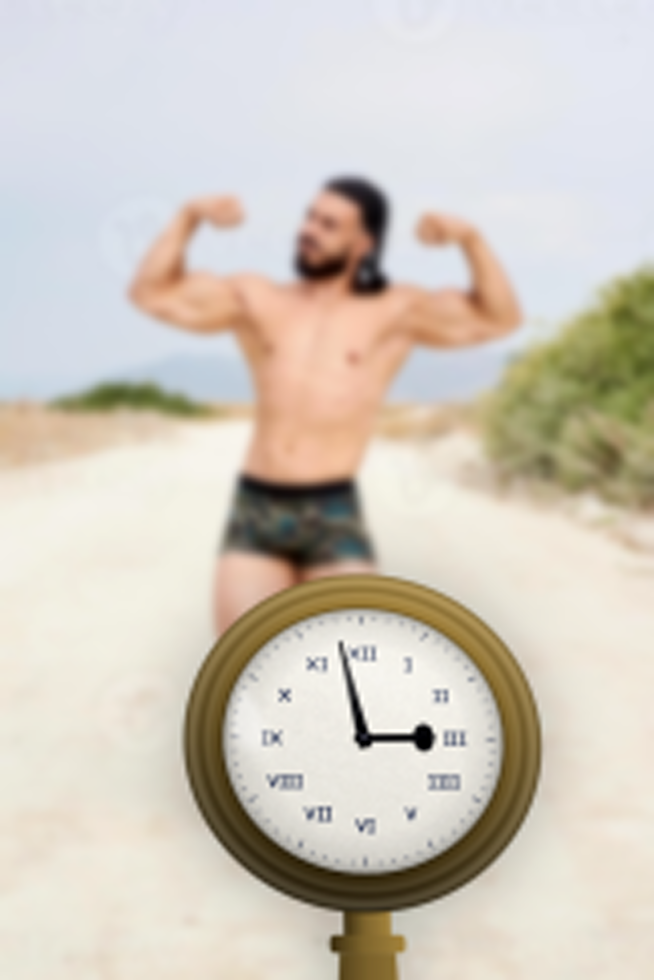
2:58
